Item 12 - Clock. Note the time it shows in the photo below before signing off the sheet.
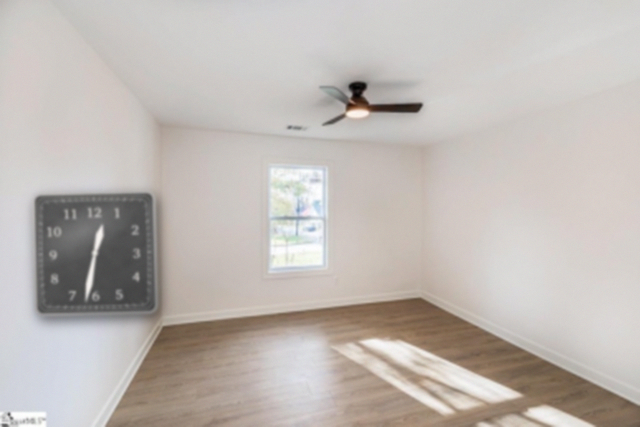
12:32
